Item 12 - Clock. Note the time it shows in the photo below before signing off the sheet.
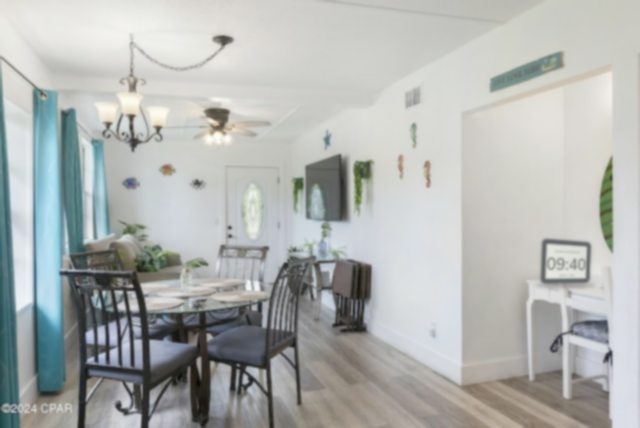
9:40
